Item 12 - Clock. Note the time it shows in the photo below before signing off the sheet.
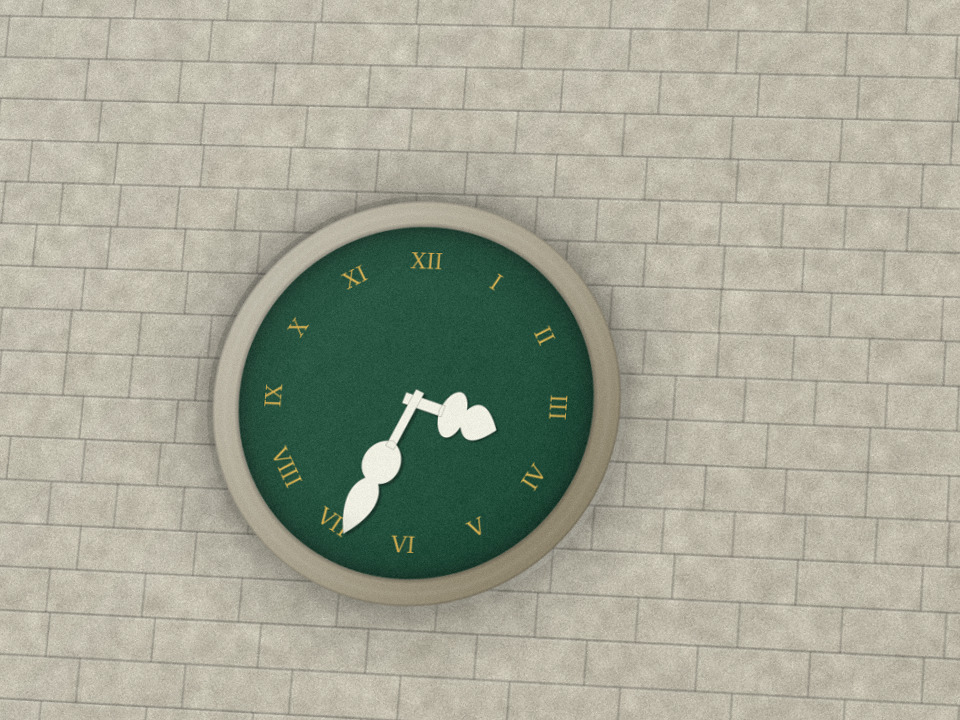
3:34
